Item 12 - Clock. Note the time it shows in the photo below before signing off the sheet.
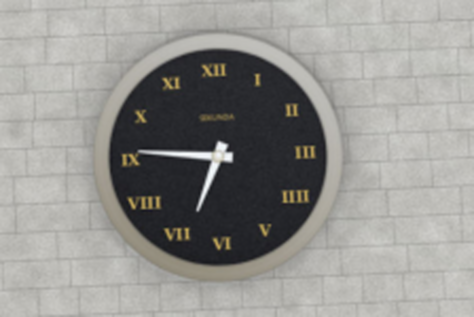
6:46
